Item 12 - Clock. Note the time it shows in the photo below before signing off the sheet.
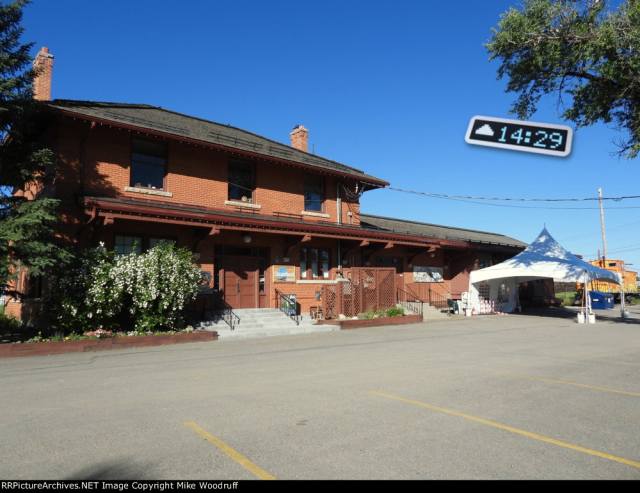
14:29
